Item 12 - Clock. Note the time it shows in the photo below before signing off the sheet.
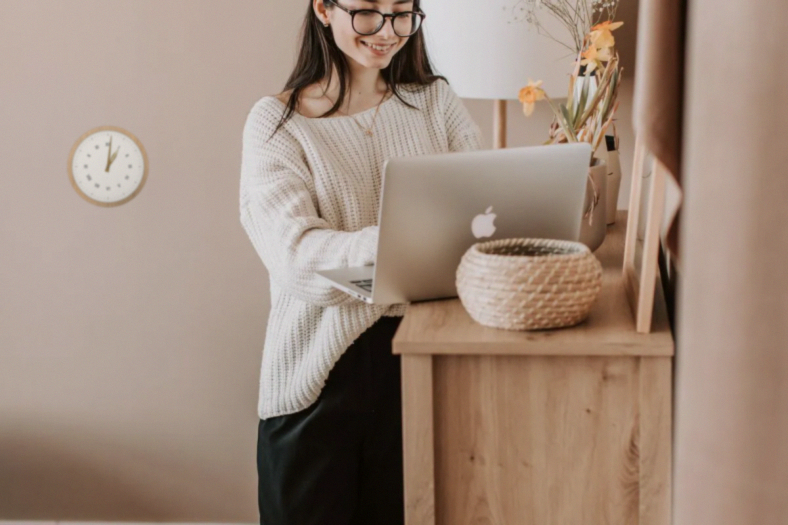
1:01
